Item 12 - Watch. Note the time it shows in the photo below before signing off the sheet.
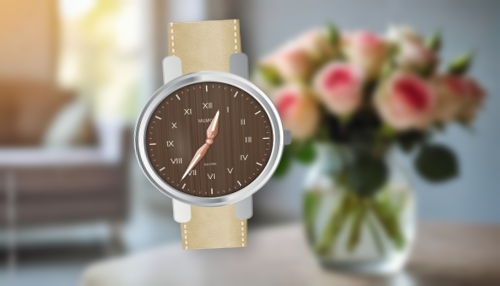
12:36
